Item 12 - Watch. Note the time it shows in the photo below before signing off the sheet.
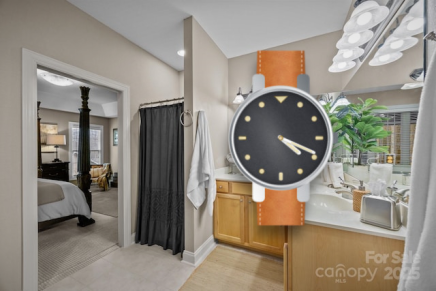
4:19
